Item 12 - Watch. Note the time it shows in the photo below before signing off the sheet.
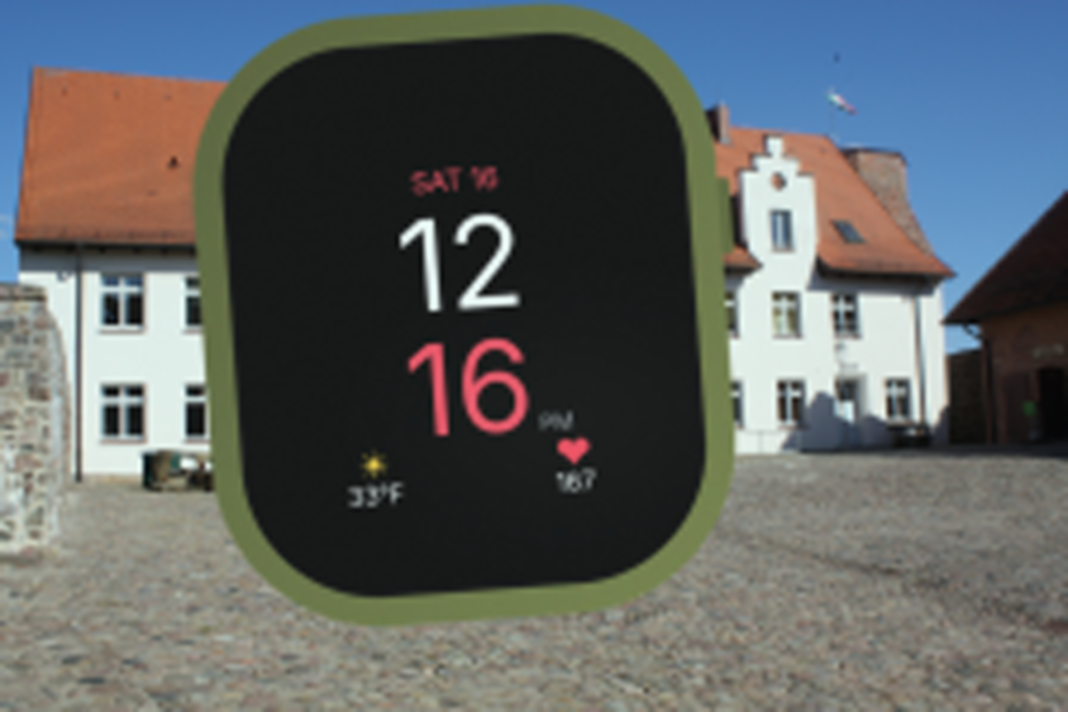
12:16
